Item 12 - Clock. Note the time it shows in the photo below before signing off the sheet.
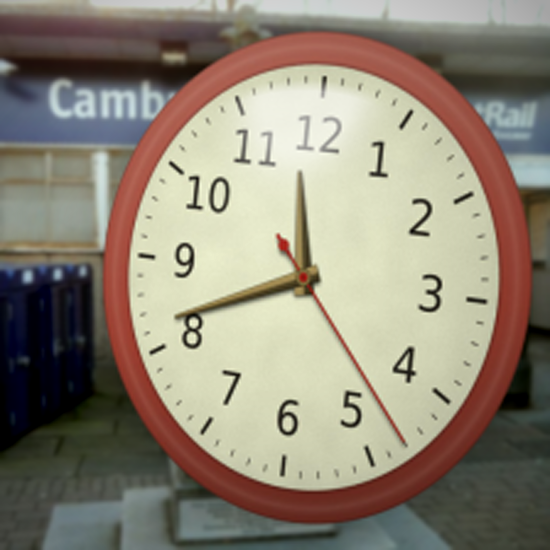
11:41:23
